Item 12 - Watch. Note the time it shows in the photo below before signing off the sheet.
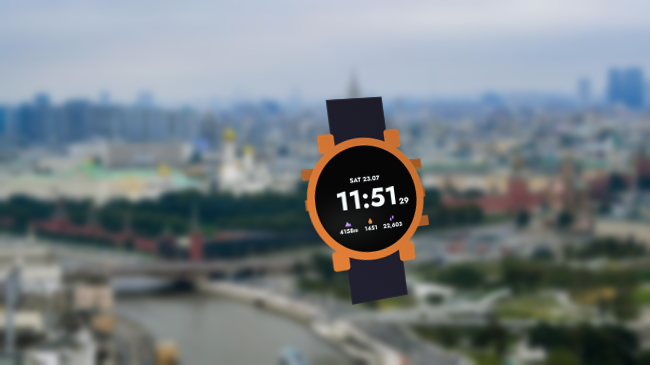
11:51:29
